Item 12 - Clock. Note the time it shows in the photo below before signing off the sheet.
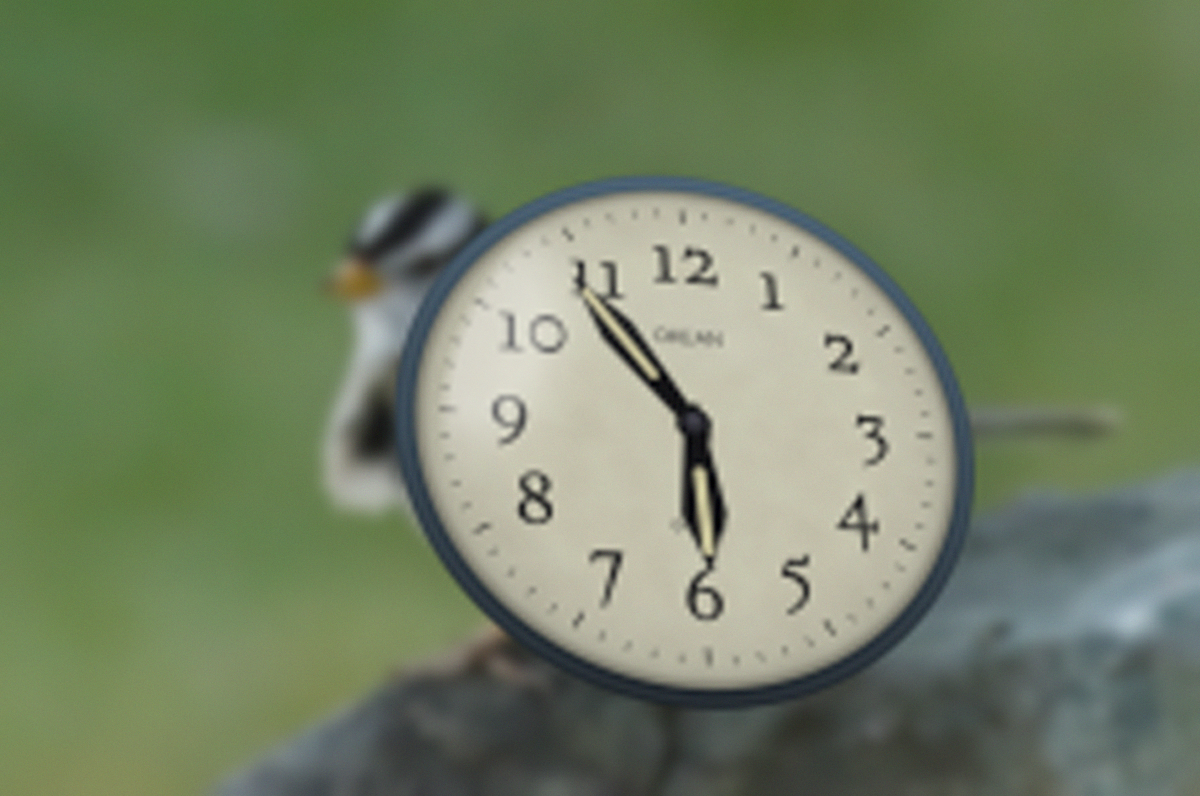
5:54
